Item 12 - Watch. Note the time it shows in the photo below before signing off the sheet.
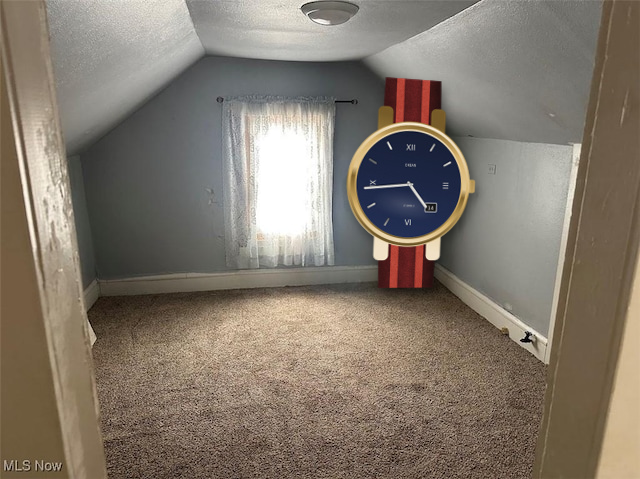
4:44
